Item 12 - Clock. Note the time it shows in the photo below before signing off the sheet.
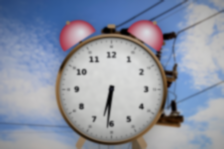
6:31
